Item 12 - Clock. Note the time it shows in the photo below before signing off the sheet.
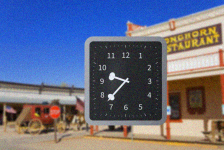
9:37
